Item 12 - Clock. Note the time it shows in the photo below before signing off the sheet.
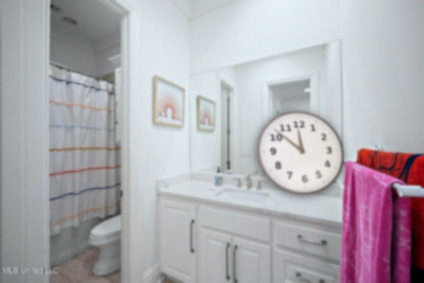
11:52
